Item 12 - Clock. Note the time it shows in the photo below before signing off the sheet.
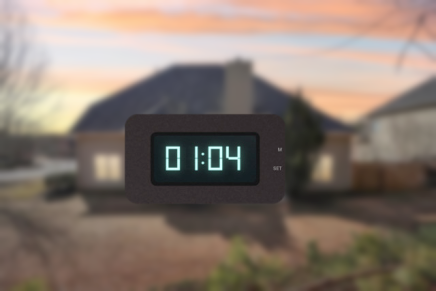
1:04
